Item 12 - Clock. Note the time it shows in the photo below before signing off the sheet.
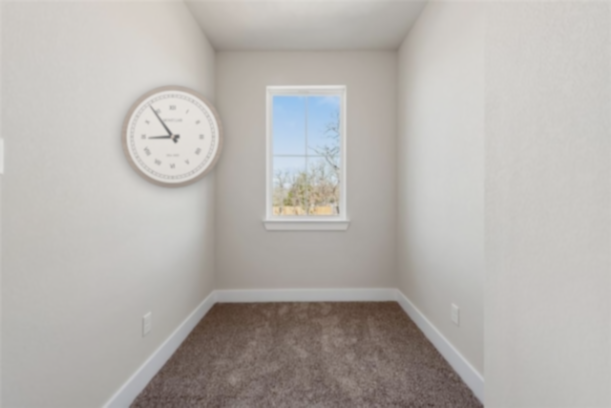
8:54
